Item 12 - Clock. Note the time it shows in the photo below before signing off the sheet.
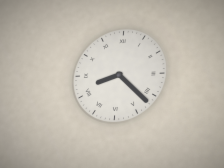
8:22
